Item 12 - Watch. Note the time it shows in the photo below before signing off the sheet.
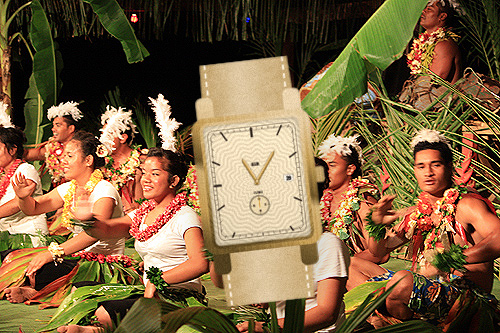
11:06
